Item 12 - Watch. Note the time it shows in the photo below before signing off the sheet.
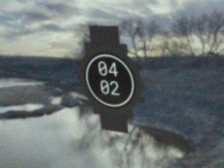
4:02
